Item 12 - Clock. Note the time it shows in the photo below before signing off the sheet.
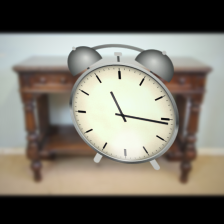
11:16
